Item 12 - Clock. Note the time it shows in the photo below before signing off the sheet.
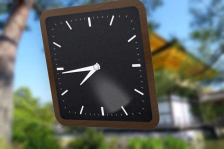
7:44
